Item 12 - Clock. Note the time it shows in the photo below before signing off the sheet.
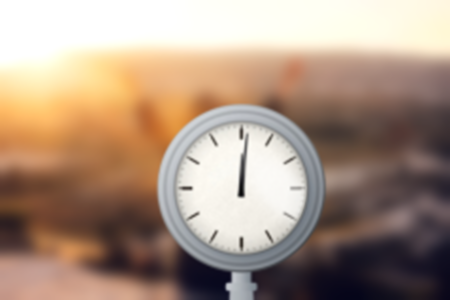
12:01
